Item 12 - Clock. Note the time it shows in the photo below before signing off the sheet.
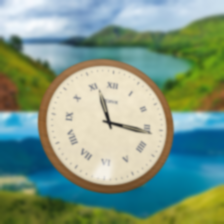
11:16
